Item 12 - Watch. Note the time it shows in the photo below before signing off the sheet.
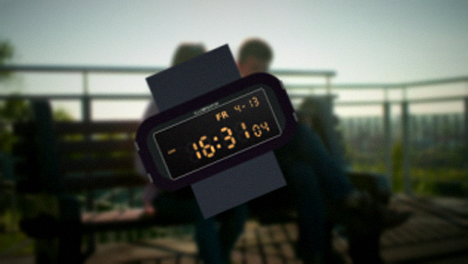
16:31:04
